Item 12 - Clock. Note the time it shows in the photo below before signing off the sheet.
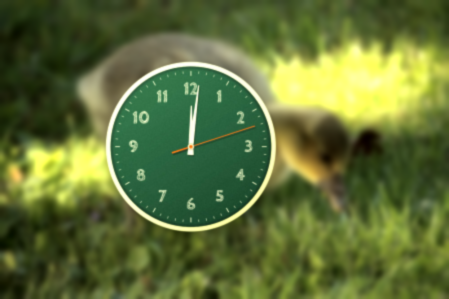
12:01:12
